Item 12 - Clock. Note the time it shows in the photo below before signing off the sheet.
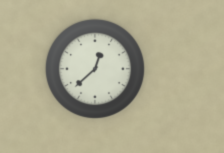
12:38
